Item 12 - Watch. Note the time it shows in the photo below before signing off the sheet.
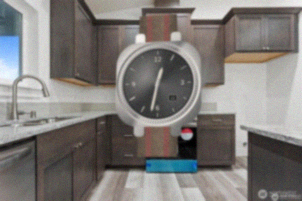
12:32
